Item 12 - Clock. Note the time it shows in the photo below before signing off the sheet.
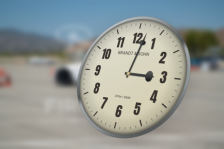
3:02
